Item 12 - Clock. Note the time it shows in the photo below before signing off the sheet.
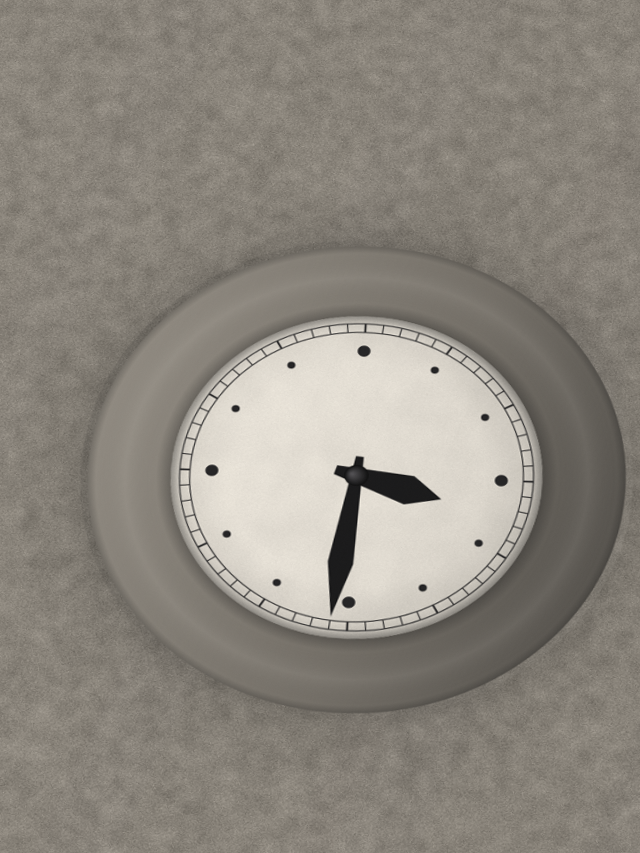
3:31
